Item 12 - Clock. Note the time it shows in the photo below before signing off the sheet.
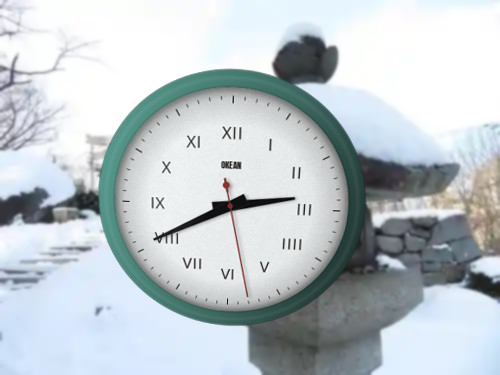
2:40:28
